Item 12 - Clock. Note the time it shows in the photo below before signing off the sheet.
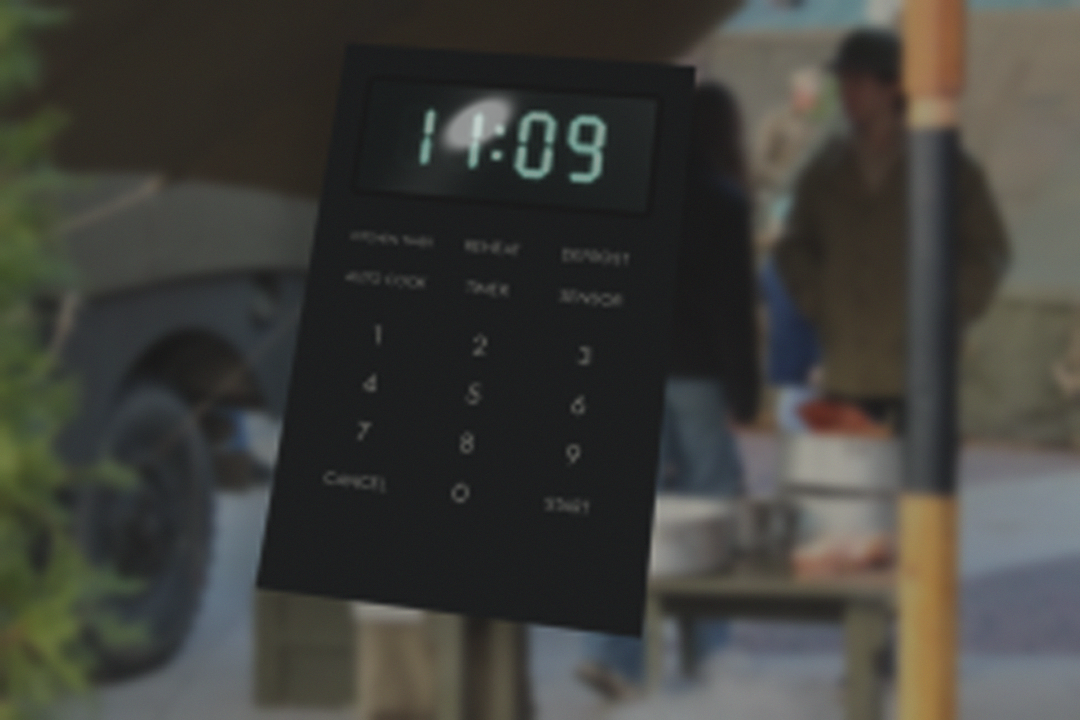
11:09
